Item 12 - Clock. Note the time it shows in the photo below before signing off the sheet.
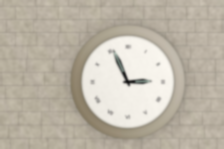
2:56
